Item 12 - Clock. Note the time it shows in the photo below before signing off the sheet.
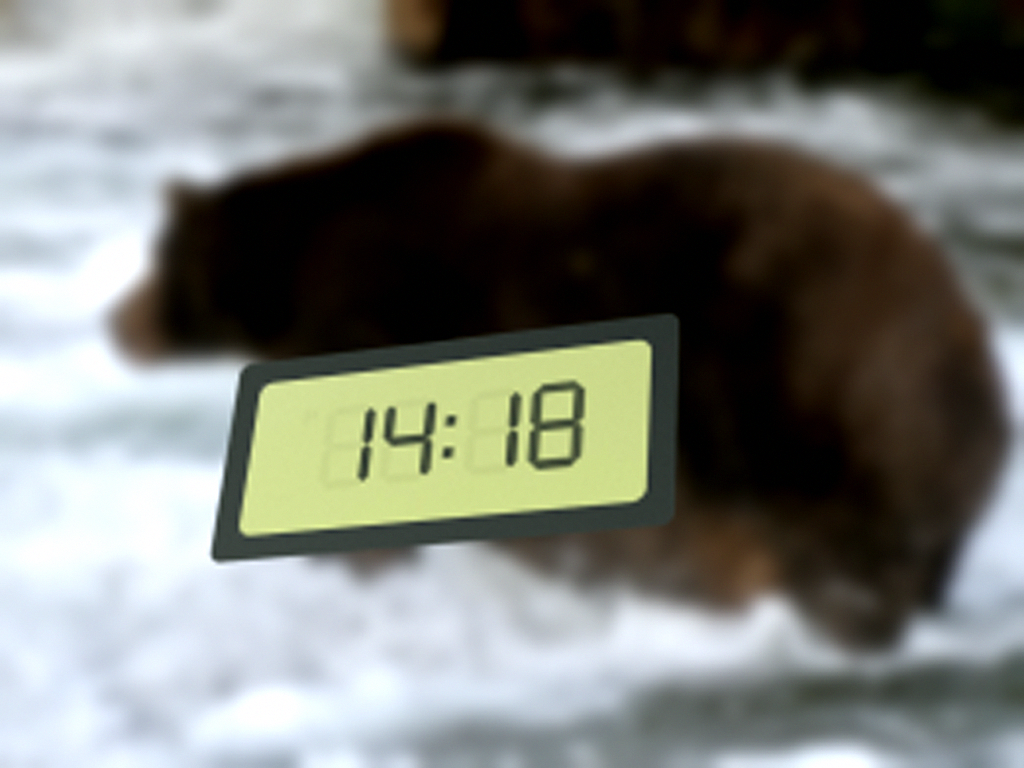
14:18
